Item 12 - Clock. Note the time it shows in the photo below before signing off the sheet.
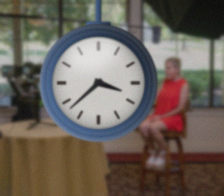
3:38
